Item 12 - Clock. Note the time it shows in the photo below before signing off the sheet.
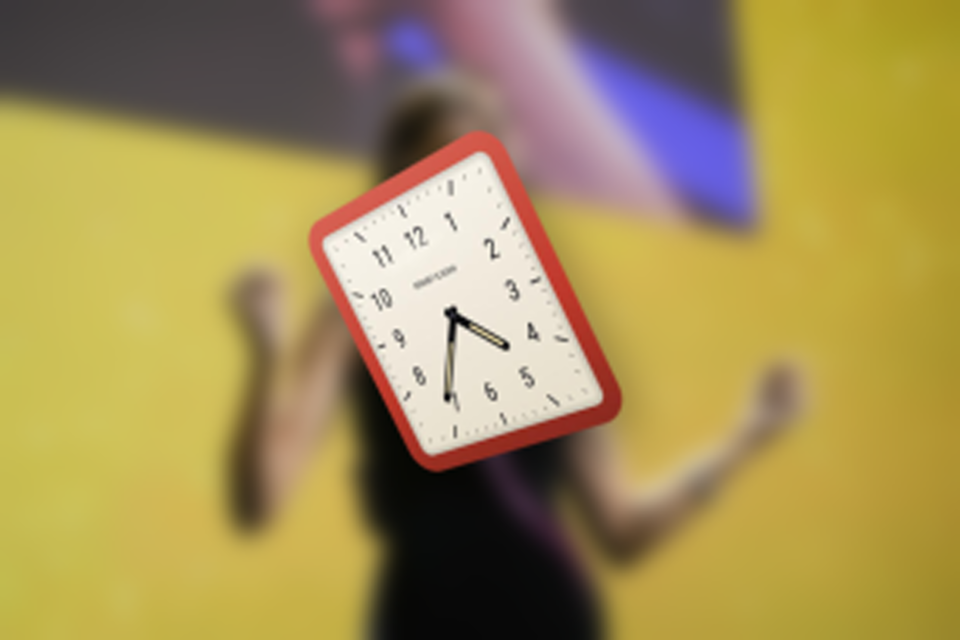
4:36
